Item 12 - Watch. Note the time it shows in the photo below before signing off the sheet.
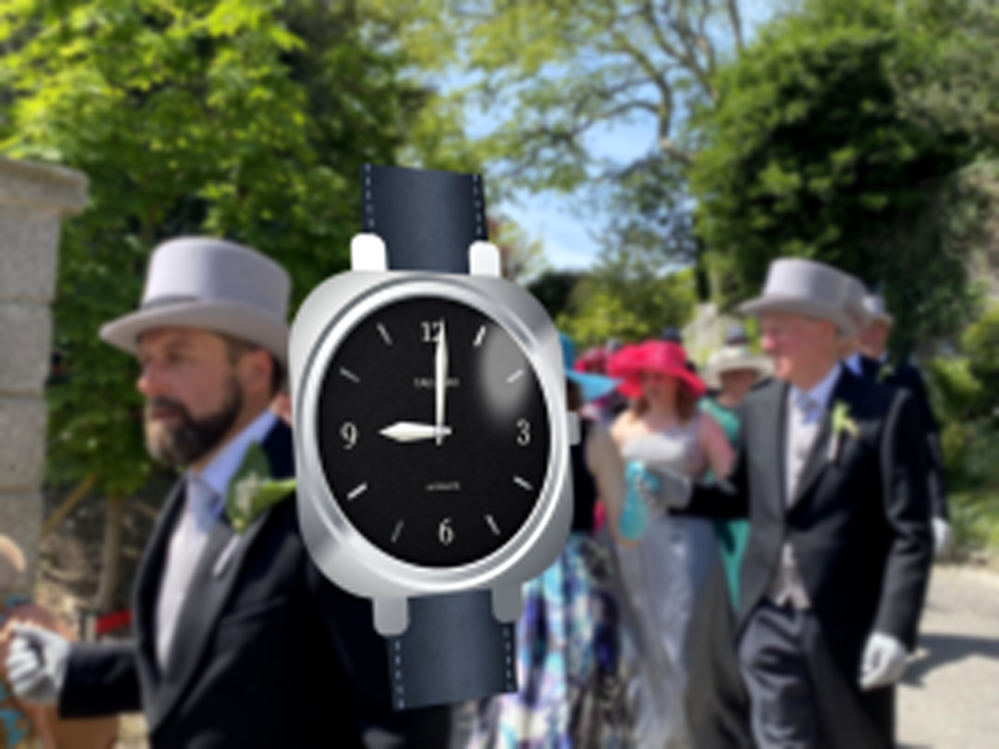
9:01
